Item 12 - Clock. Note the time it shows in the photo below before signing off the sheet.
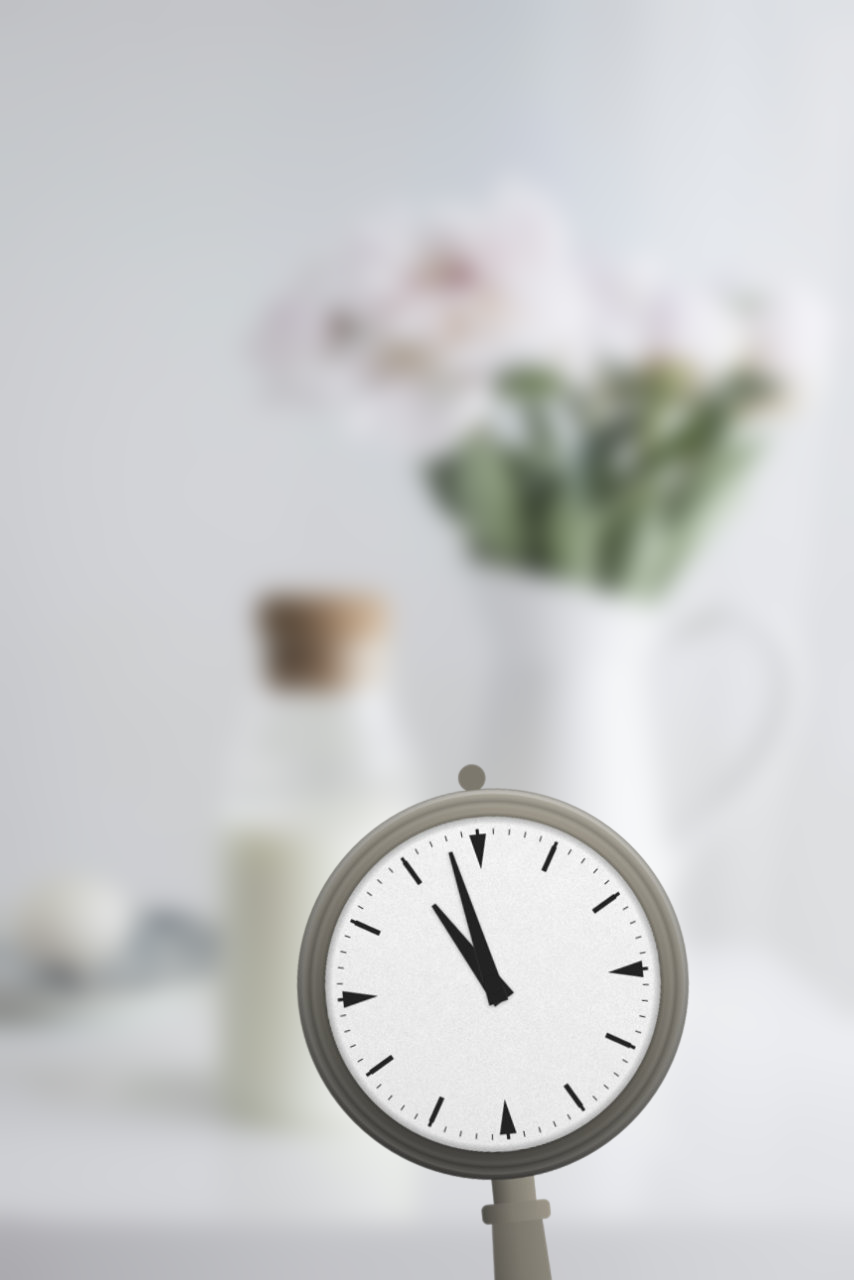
10:58
